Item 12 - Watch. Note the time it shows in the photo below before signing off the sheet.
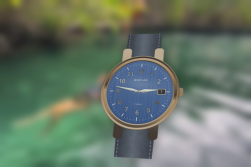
2:47
